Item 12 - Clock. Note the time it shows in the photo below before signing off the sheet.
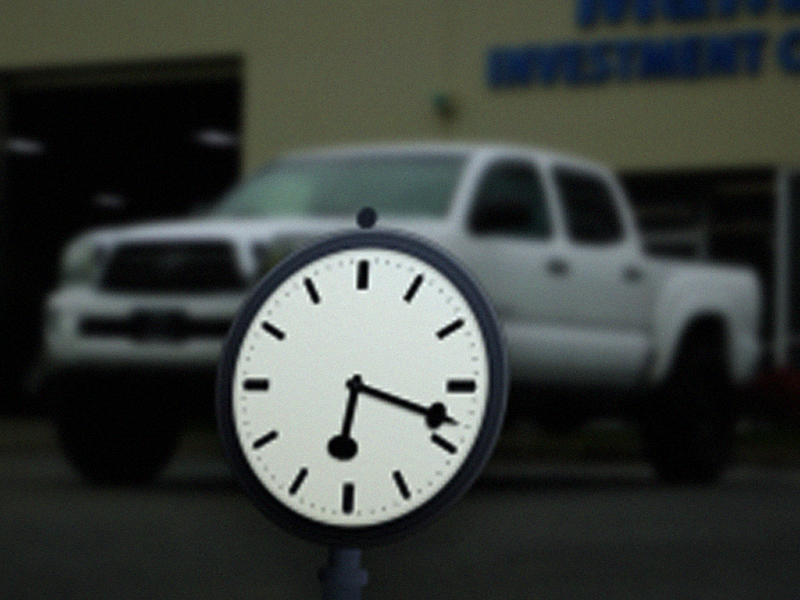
6:18
